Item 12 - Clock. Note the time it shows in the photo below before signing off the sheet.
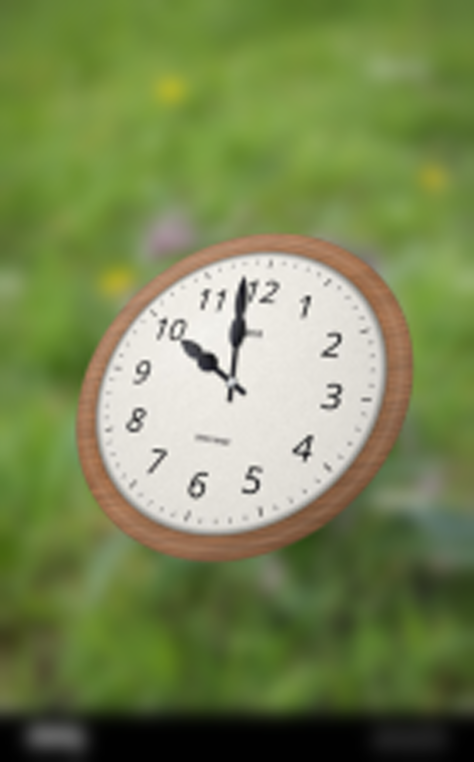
9:58
